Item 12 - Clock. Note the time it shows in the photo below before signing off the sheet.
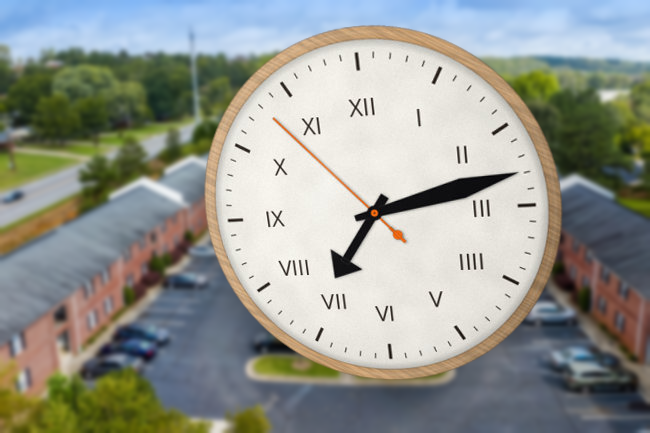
7:12:53
